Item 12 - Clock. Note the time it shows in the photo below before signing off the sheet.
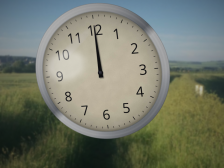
12:00
